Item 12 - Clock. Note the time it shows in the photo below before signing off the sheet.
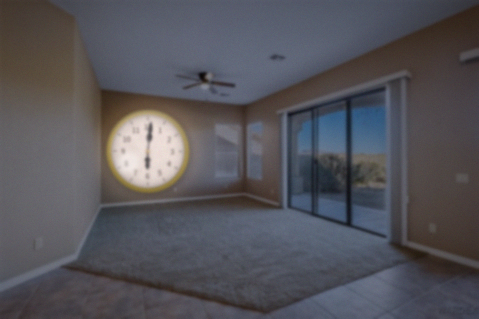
6:01
